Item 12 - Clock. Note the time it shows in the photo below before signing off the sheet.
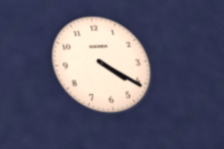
4:21
